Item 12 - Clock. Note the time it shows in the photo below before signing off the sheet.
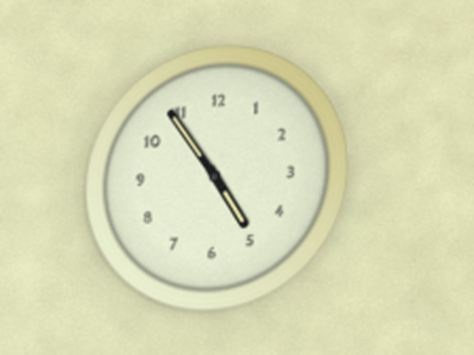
4:54
